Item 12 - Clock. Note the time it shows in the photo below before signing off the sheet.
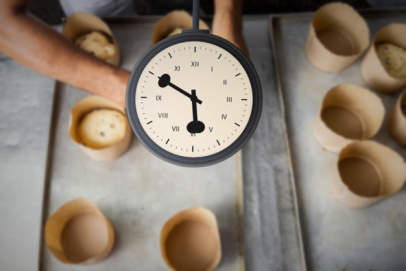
5:50
